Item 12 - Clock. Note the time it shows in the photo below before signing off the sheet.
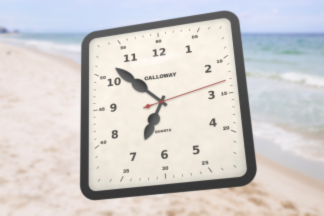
6:52:13
